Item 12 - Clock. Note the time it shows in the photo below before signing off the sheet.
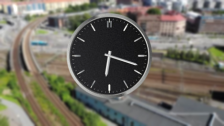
6:18
